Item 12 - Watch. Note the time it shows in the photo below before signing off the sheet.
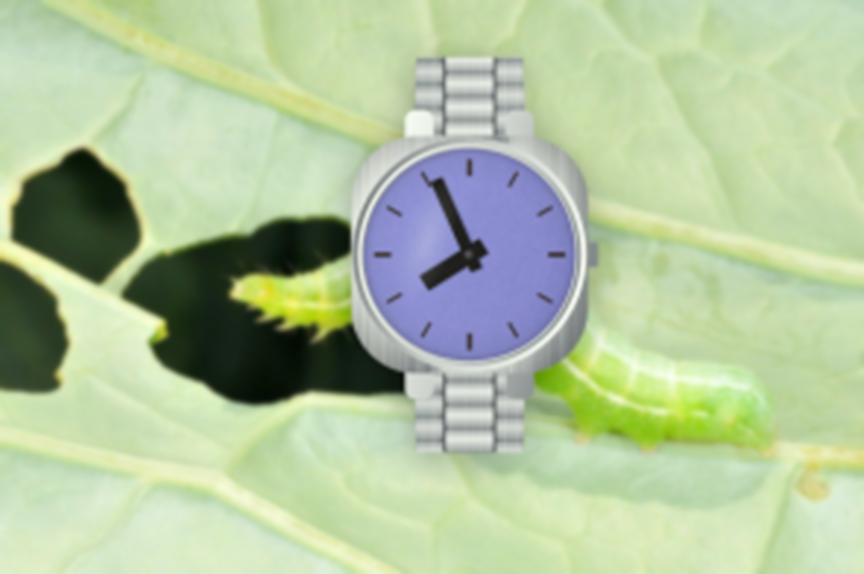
7:56
